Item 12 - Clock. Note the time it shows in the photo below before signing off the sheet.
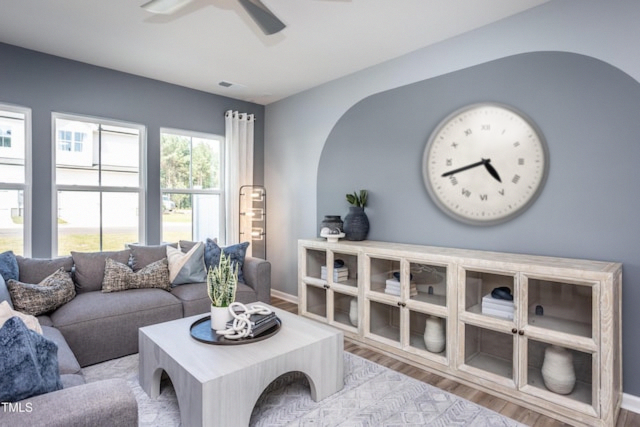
4:42
